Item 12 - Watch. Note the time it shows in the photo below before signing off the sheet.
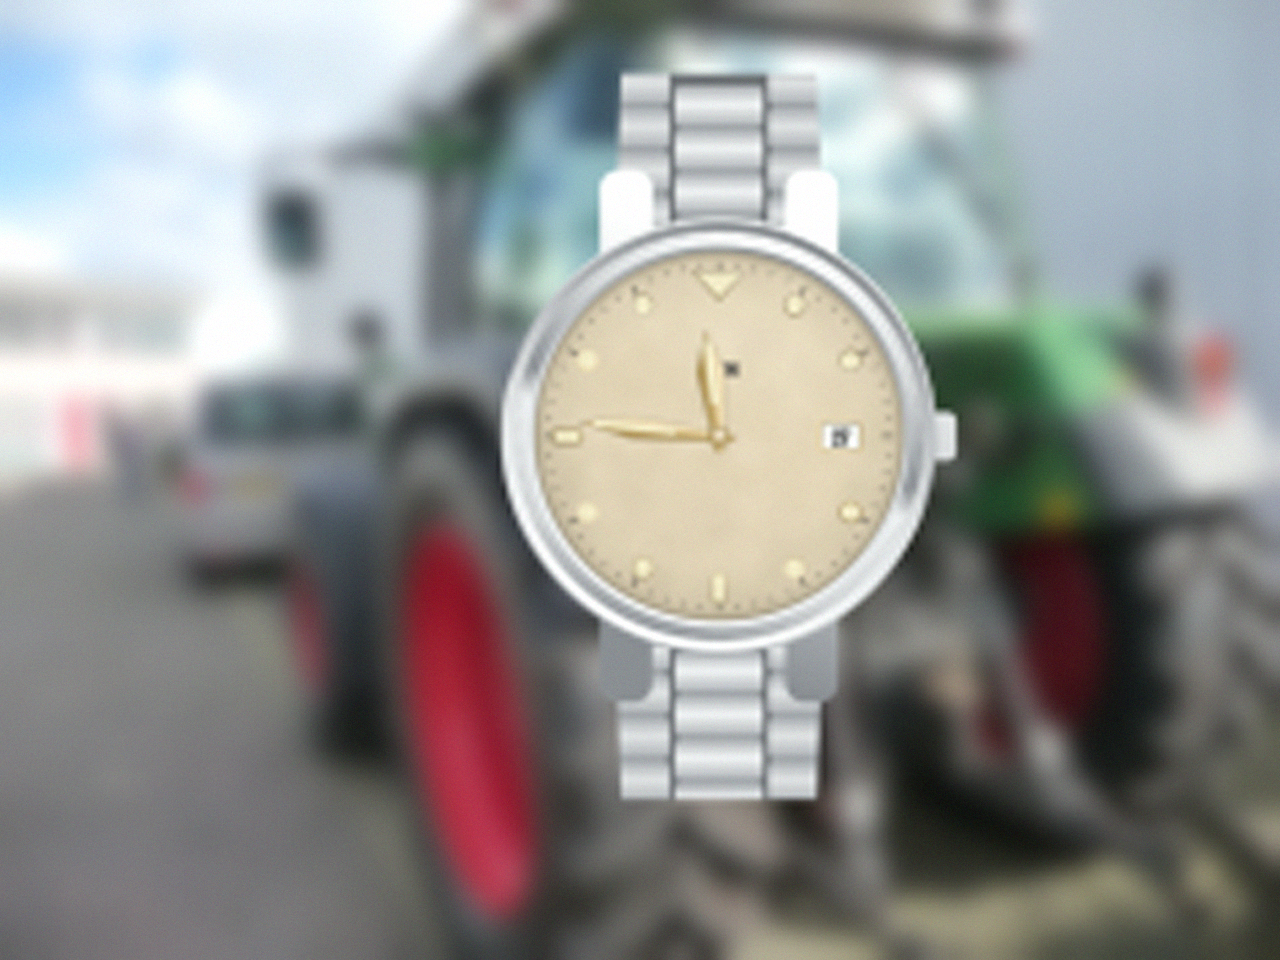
11:46
